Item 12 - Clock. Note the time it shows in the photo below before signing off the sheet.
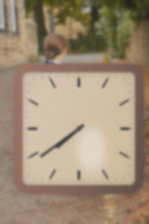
7:39
